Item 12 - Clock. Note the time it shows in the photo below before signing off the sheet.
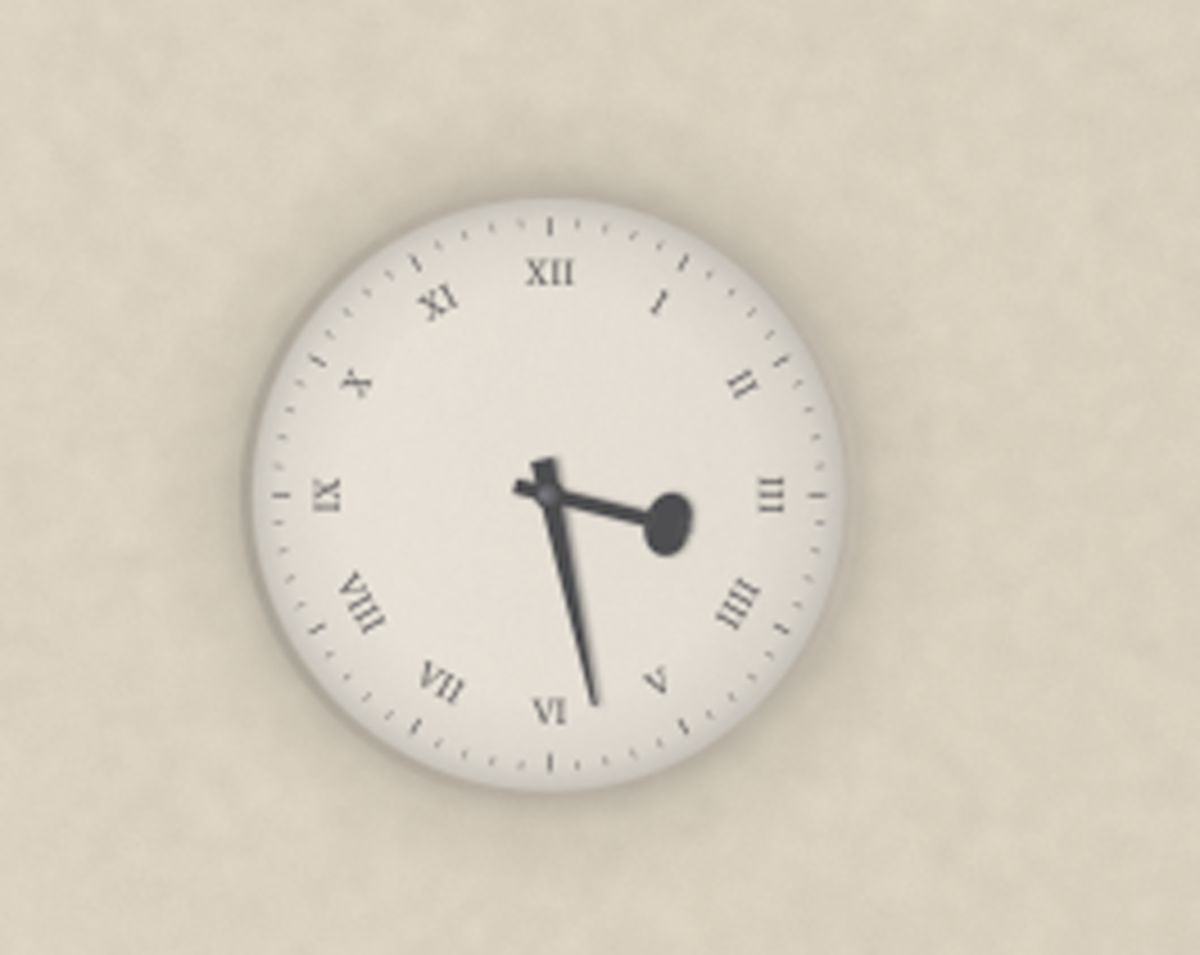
3:28
